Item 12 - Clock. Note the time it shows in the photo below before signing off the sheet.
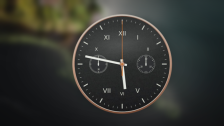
5:47
